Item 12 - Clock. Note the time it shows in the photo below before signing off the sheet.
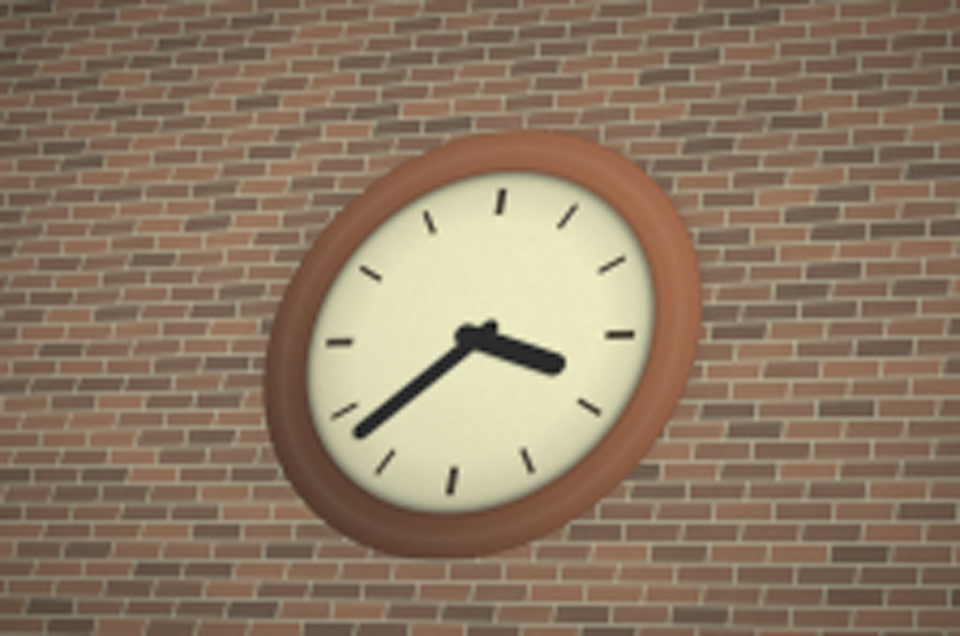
3:38
